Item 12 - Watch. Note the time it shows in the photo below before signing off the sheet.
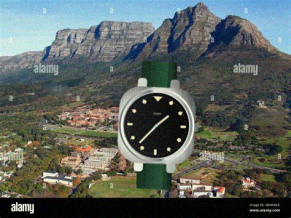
1:37
